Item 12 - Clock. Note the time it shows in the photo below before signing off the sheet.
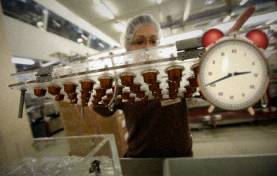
2:41
